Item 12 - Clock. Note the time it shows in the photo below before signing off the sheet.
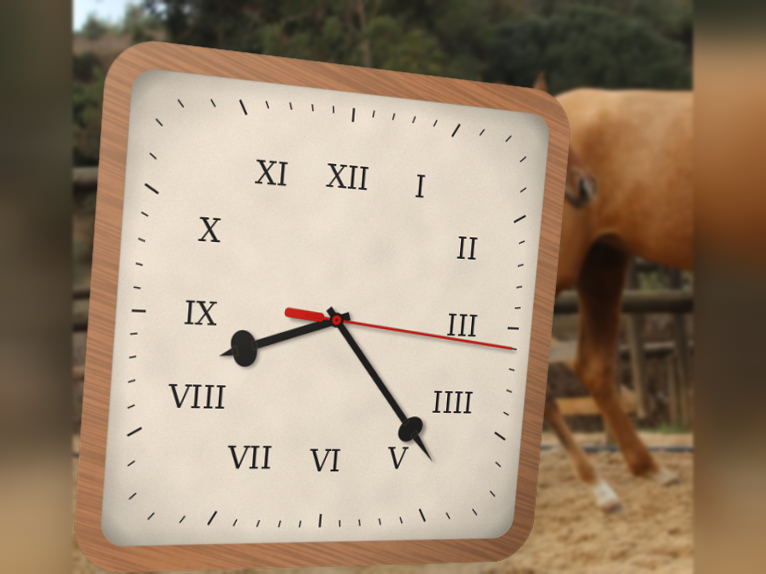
8:23:16
